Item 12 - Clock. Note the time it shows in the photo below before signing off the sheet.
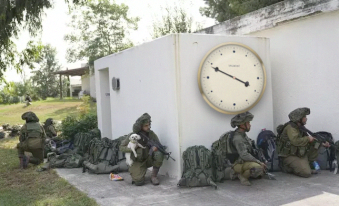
3:49
